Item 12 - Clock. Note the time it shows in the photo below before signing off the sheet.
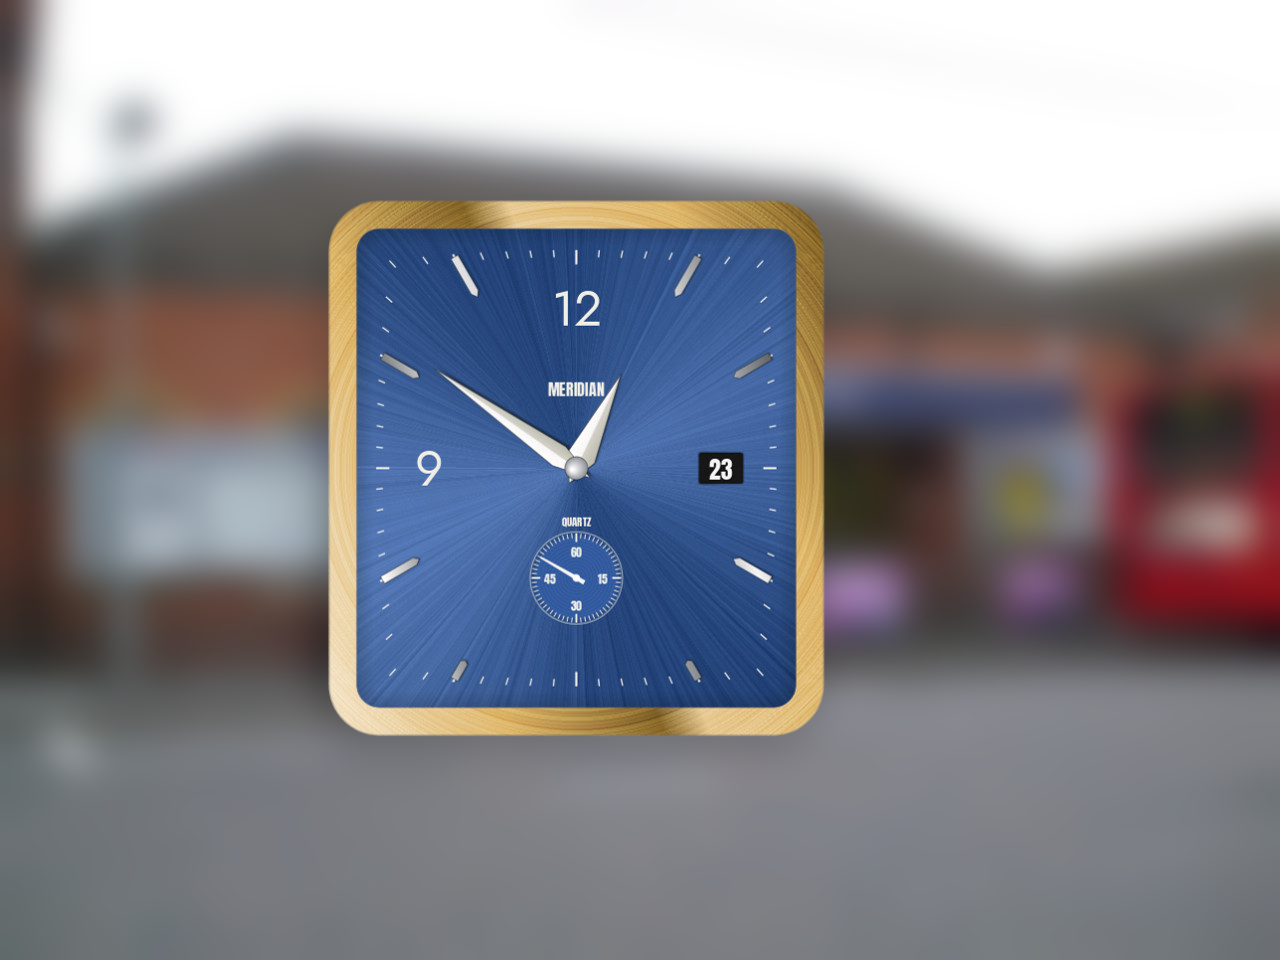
12:50:50
